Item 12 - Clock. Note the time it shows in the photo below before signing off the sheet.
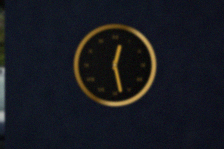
12:28
